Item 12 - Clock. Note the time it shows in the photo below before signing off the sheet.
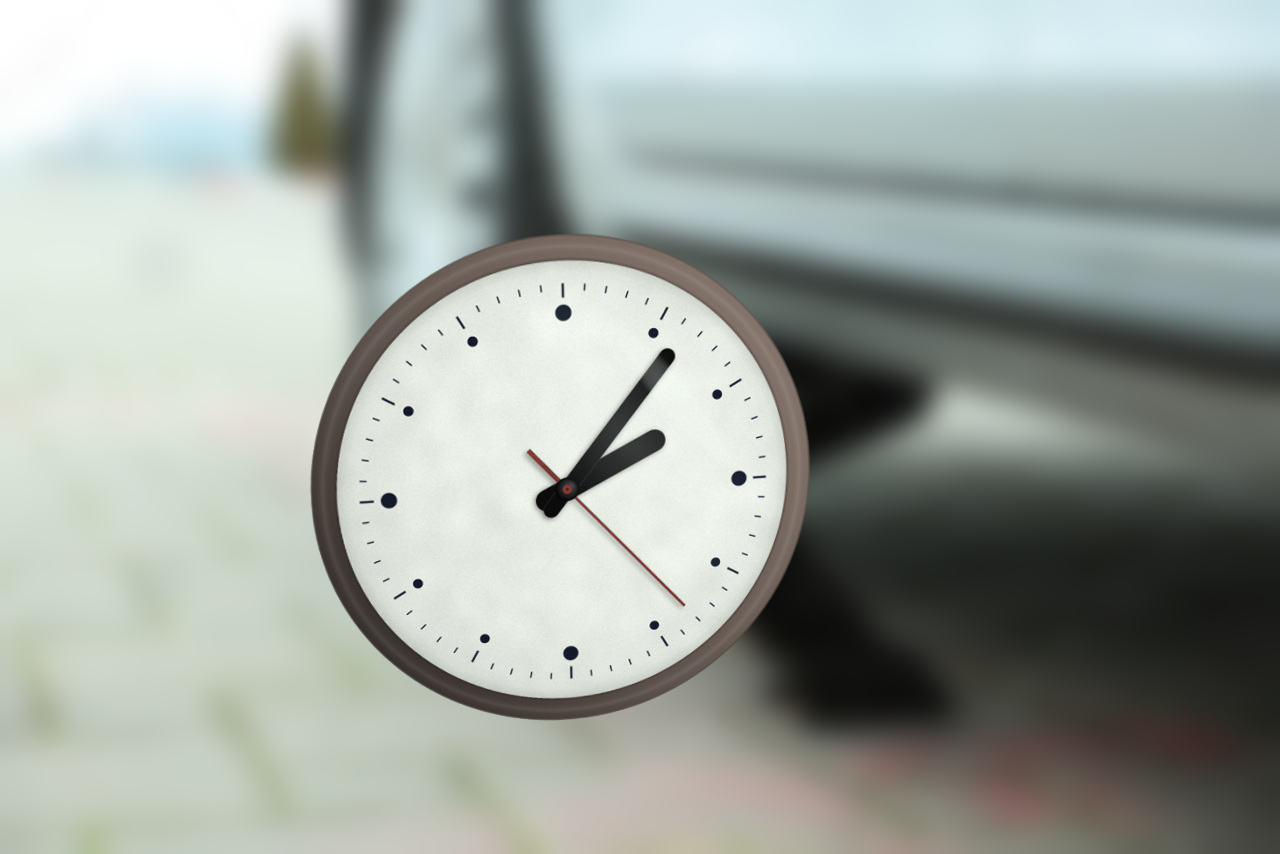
2:06:23
